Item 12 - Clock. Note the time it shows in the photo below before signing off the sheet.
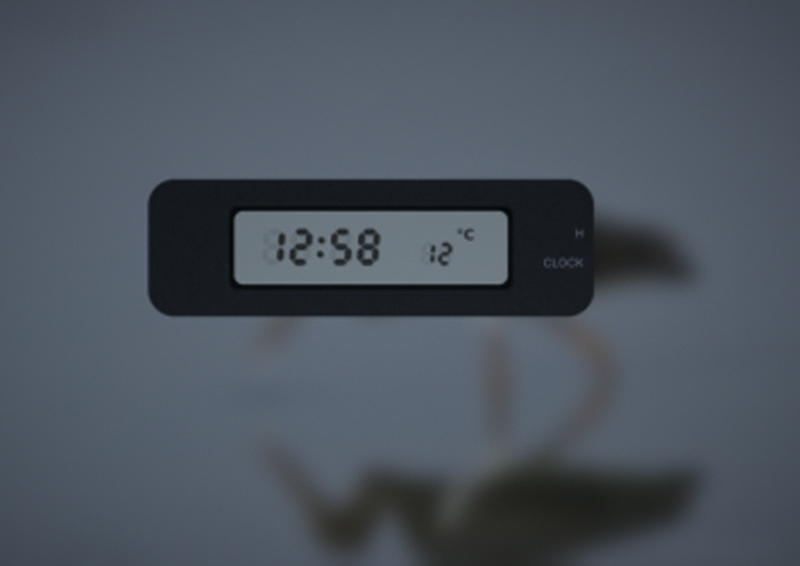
12:58
